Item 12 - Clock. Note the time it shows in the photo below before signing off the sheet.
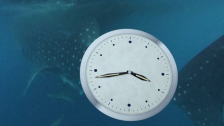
3:43
